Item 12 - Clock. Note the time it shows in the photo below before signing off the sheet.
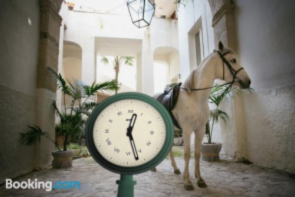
12:27
